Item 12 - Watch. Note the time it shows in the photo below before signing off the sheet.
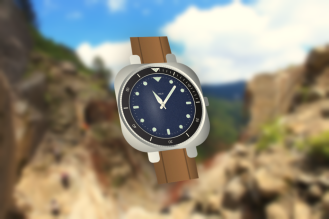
11:07
